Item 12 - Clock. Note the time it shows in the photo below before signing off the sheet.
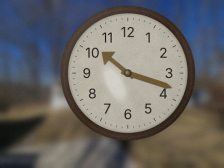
10:18
